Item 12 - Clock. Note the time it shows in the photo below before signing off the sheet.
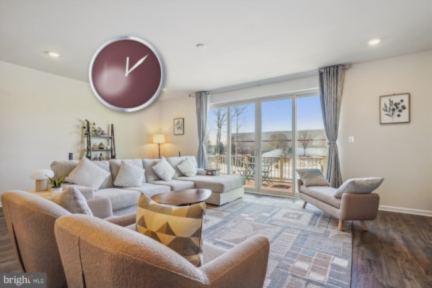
12:08
